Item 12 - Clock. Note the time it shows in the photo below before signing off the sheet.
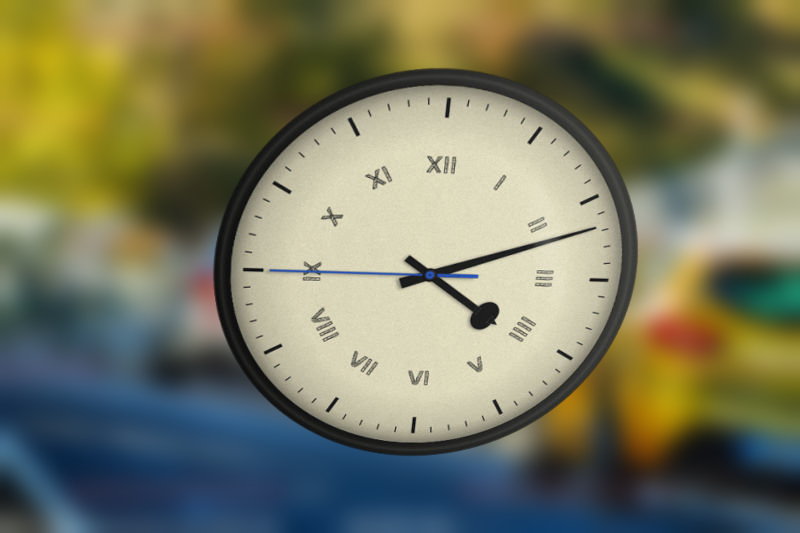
4:11:45
